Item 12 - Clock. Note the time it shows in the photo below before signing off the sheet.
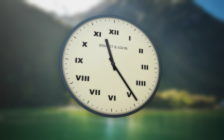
11:24
